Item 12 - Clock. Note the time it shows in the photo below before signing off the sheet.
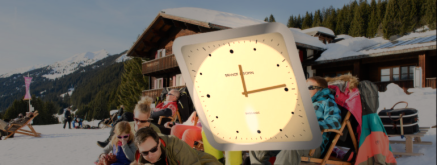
12:14
